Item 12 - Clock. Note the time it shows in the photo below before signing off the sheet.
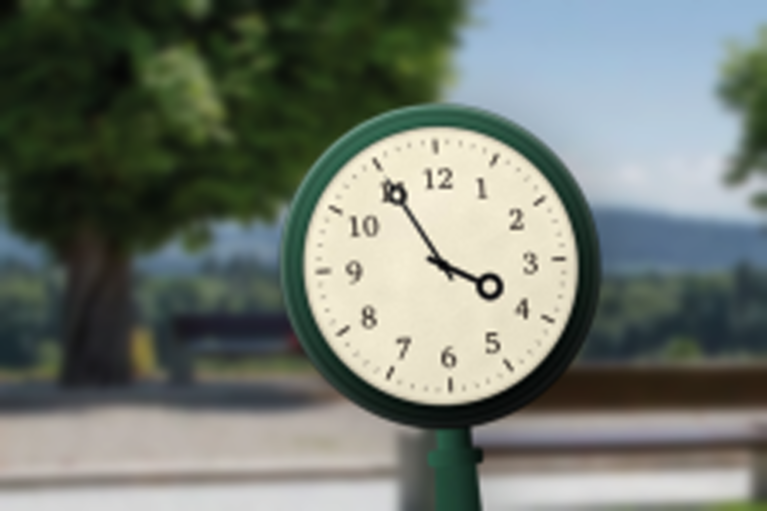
3:55
